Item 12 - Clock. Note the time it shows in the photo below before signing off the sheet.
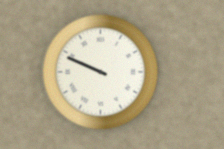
9:49
